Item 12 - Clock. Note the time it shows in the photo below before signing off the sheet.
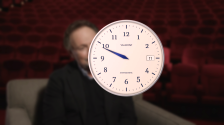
9:49
